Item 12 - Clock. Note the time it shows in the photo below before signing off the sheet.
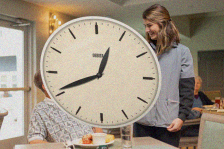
12:41
